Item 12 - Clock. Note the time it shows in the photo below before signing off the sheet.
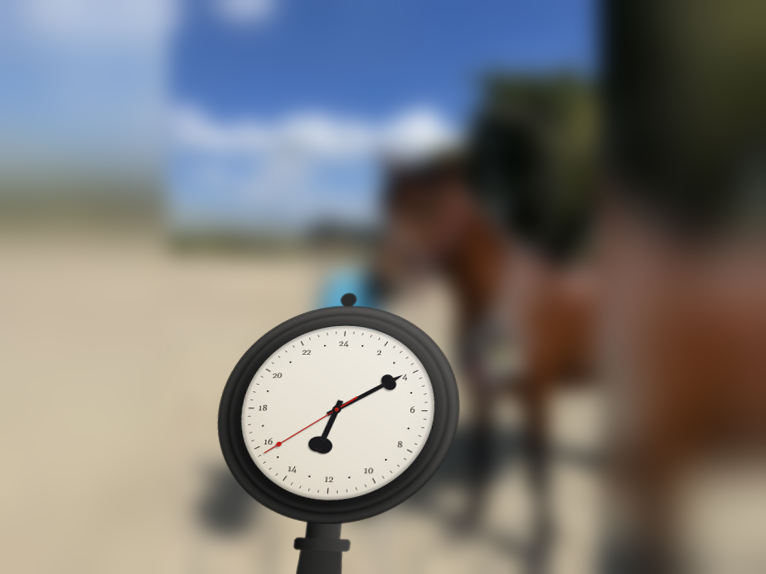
13:09:39
